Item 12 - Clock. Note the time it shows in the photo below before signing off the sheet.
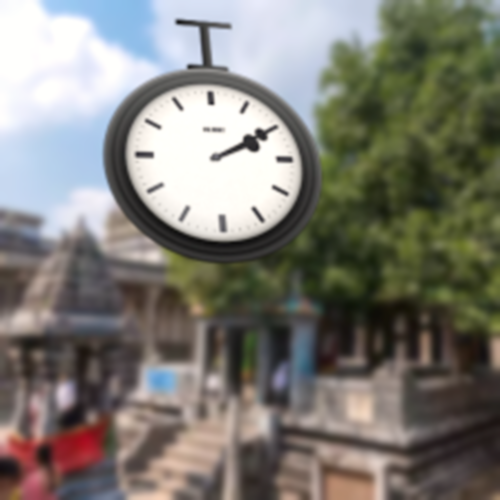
2:10
